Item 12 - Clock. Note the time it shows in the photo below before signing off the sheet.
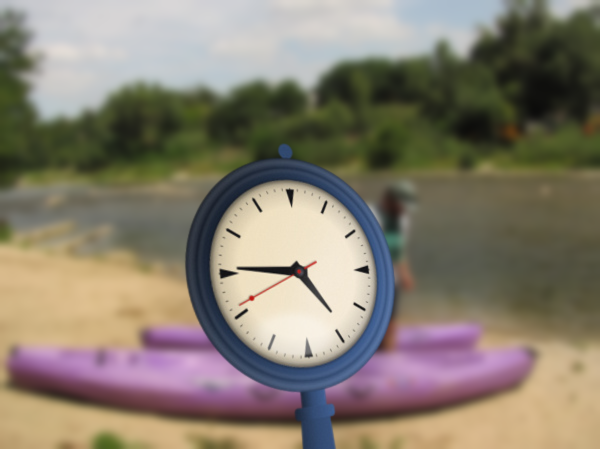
4:45:41
